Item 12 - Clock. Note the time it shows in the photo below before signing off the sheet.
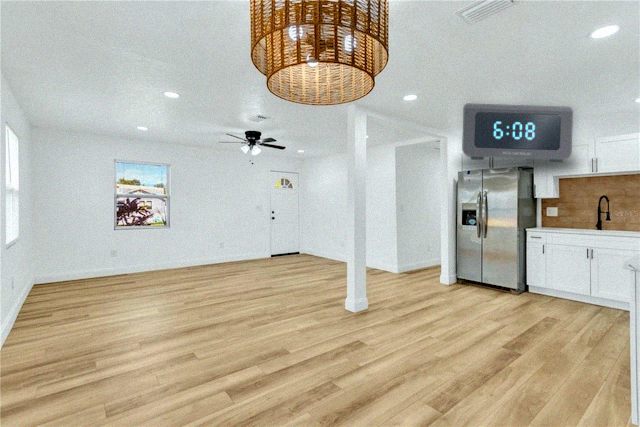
6:08
